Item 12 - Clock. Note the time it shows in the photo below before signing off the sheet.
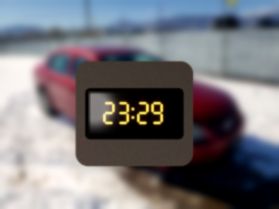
23:29
